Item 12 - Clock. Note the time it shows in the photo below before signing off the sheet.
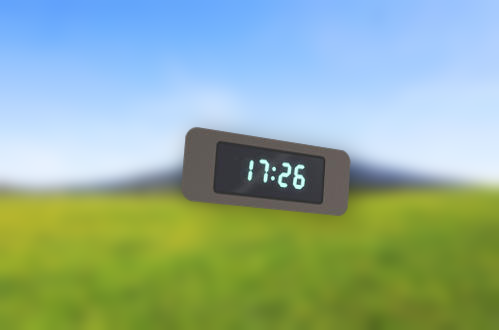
17:26
